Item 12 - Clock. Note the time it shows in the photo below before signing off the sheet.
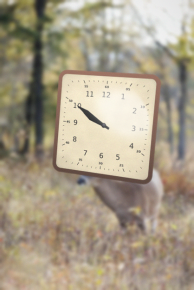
9:50
